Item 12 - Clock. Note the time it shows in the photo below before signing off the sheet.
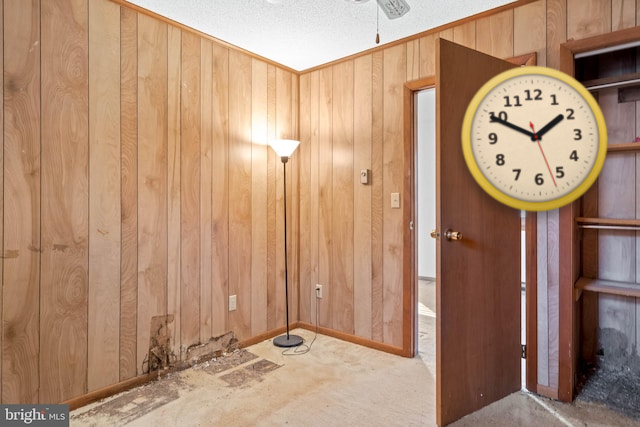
1:49:27
